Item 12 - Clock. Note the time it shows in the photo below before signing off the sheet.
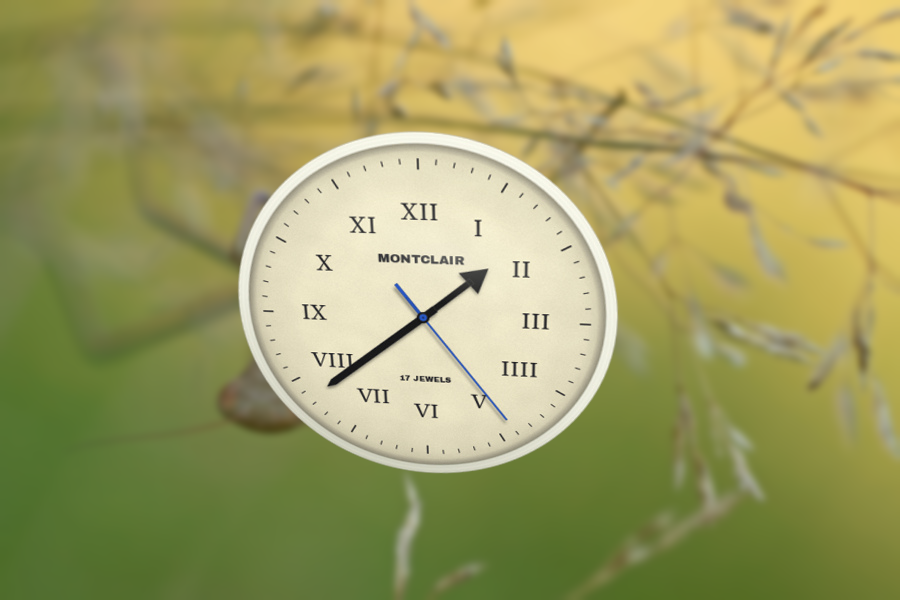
1:38:24
